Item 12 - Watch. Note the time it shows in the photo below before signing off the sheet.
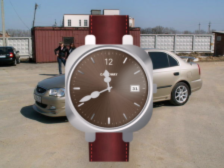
11:41
